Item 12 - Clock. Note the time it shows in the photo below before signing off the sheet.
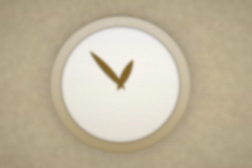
12:53
